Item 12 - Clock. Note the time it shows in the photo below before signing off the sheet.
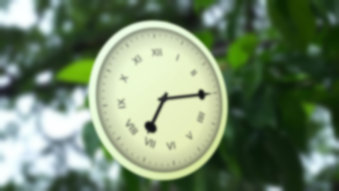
7:15
